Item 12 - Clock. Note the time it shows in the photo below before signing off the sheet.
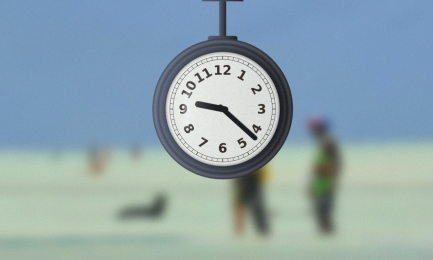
9:22
